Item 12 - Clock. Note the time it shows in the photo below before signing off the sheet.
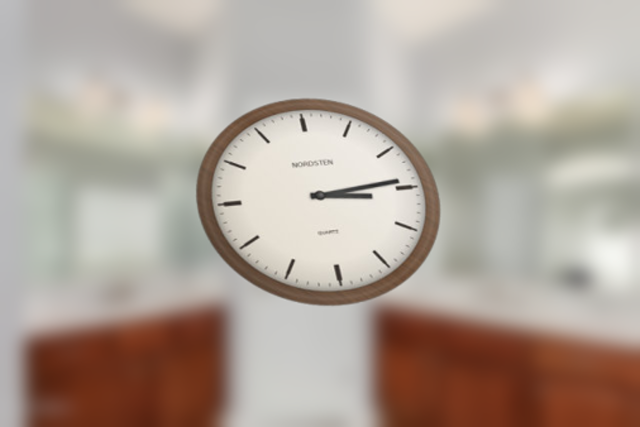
3:14
